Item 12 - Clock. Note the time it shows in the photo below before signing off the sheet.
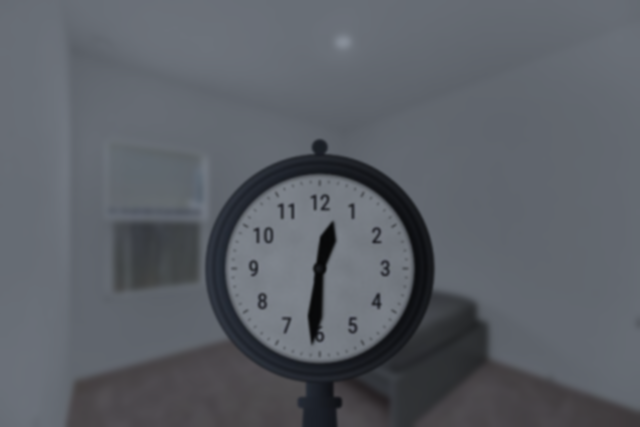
12:31
